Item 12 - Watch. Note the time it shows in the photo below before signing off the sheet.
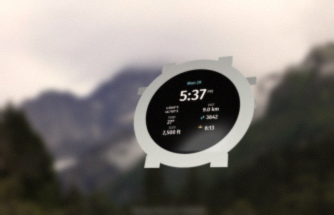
5:37
